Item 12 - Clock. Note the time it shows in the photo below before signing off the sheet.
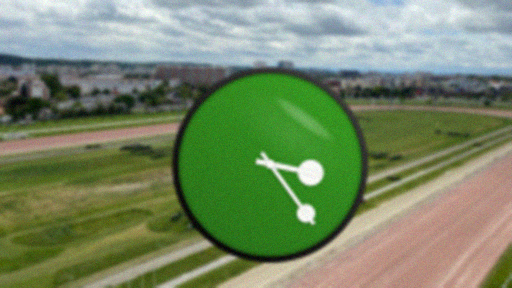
3:24
